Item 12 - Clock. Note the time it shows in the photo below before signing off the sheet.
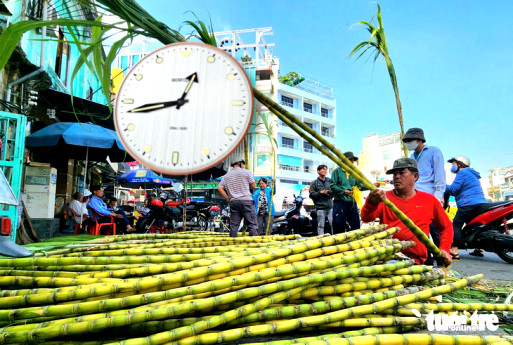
12:43
